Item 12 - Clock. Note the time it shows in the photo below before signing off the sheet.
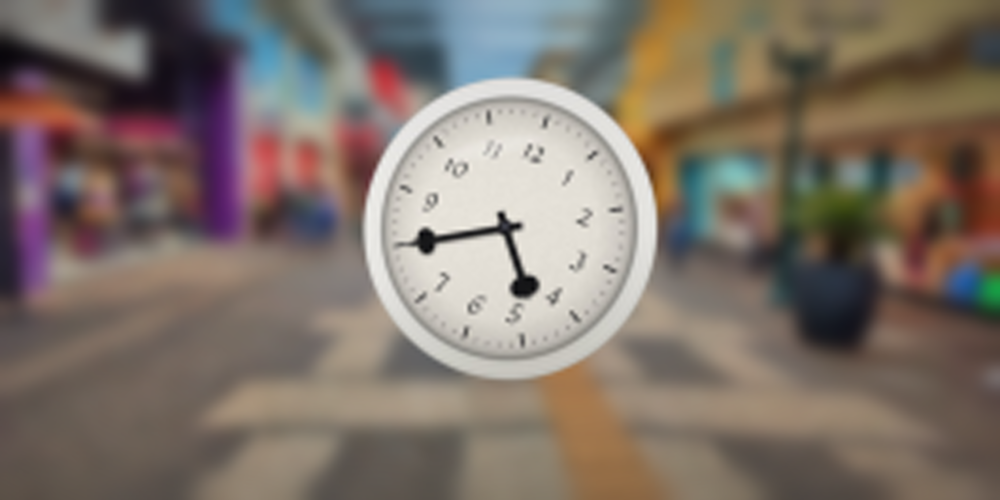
4:40
